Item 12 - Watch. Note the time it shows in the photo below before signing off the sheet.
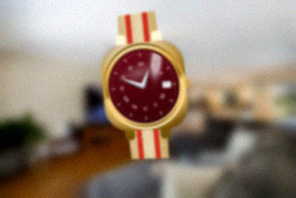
12:49
